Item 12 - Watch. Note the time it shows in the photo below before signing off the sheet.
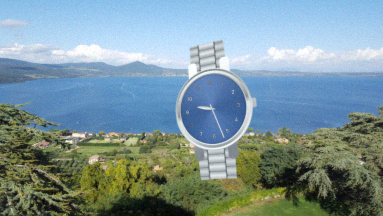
9:27
